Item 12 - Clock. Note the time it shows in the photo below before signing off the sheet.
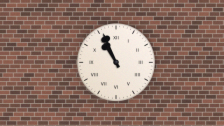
10:56
